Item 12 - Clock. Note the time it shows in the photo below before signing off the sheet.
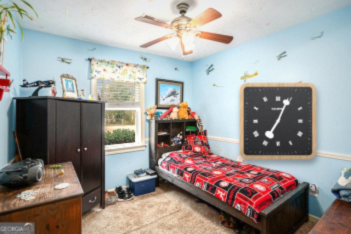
7:04
